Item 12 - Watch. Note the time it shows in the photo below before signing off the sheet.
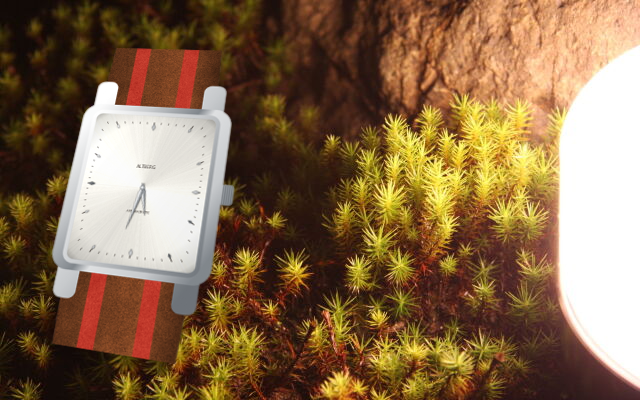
5:32
